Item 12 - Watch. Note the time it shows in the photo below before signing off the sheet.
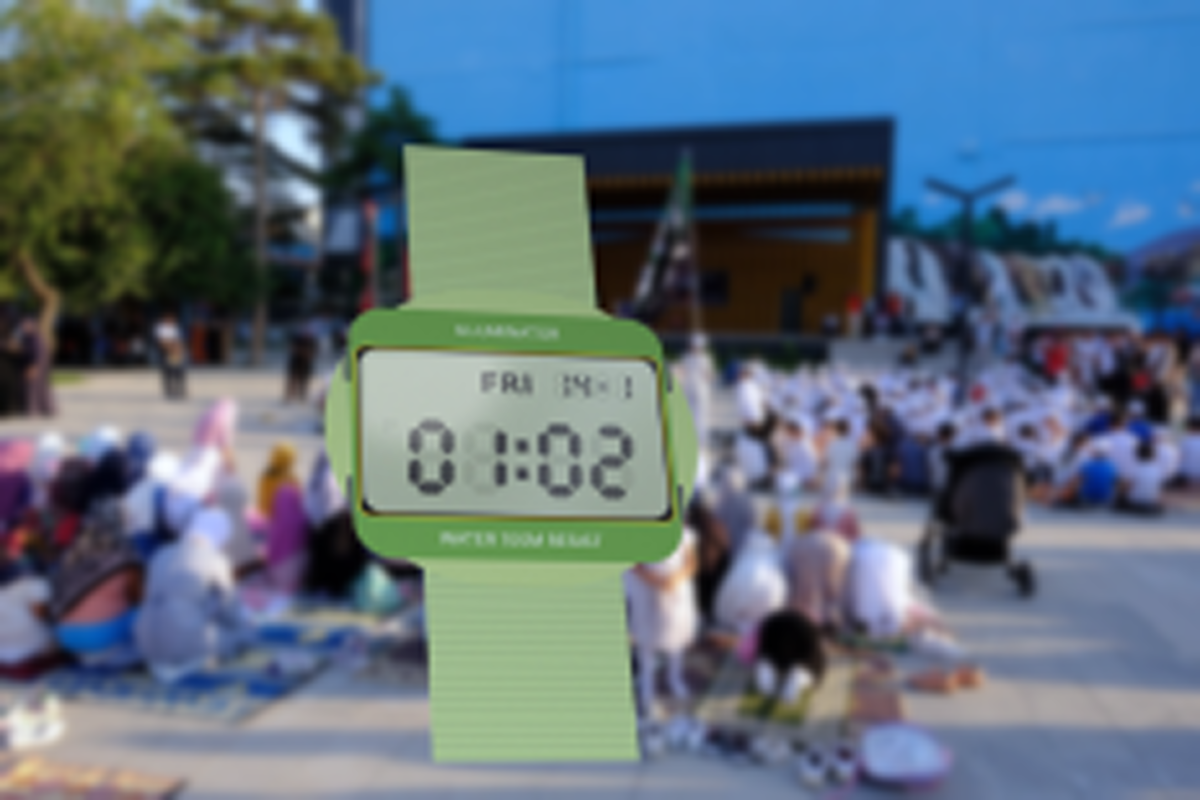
1:02
